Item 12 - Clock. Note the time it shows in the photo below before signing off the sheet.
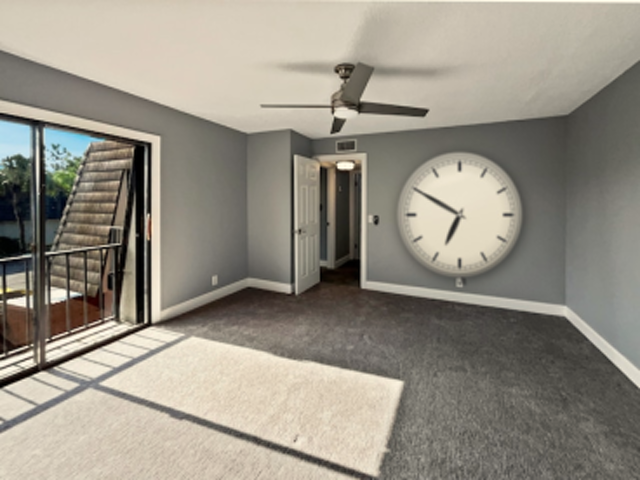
6:50
